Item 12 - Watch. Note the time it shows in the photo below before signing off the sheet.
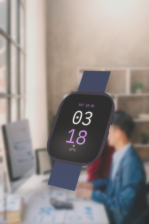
3:18
